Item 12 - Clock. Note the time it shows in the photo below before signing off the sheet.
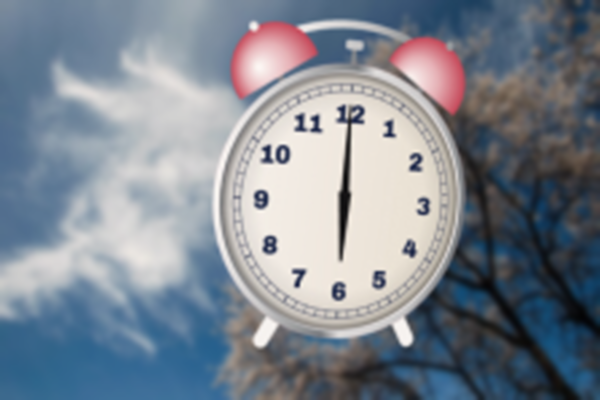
6:00
